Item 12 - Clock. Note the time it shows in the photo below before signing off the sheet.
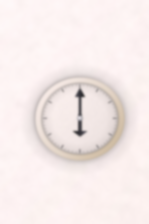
6:00
